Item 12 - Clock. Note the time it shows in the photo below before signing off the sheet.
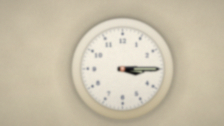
3:15
